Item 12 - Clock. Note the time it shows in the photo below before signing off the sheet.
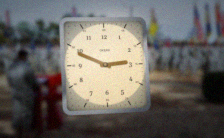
2:49
